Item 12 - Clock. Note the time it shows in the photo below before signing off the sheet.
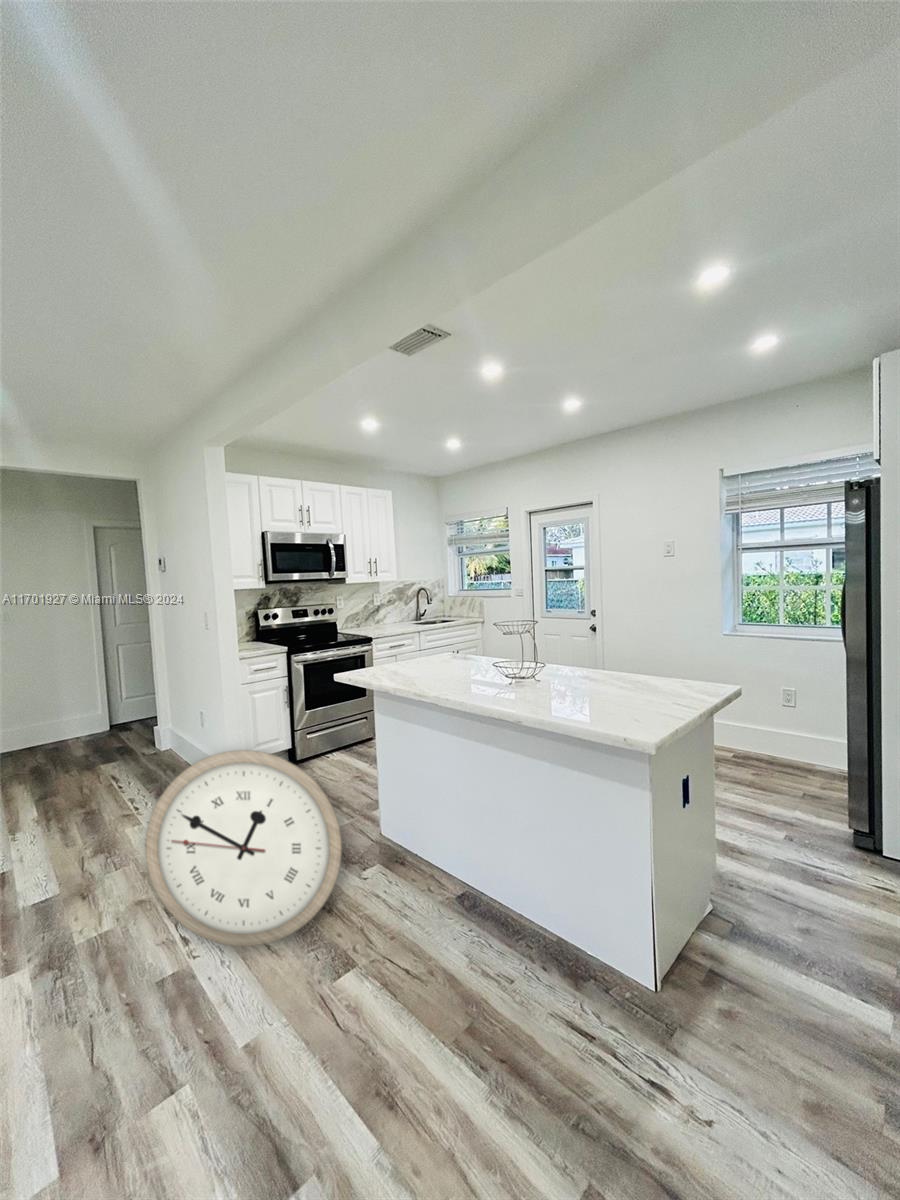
12:49:46
